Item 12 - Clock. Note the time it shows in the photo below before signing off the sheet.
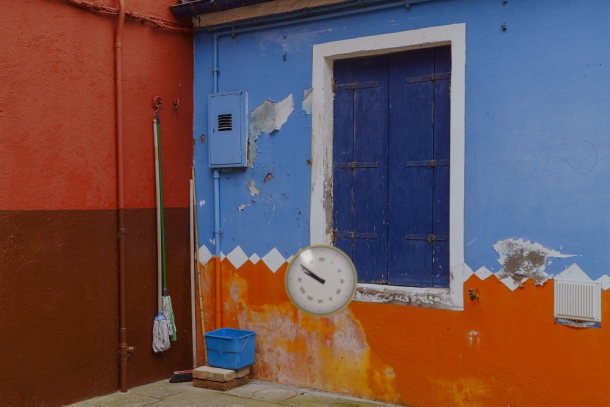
9:51
